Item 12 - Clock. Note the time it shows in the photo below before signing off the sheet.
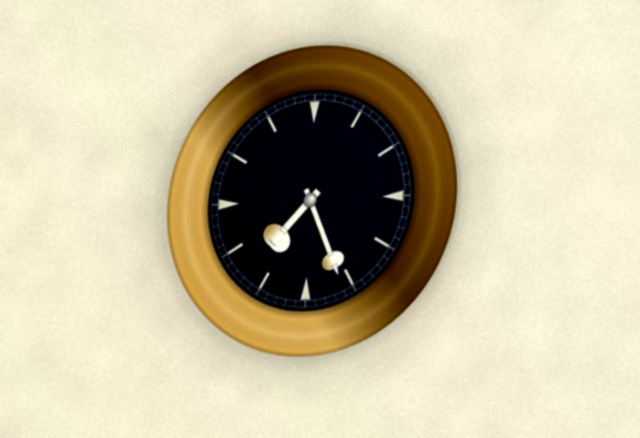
7:26
